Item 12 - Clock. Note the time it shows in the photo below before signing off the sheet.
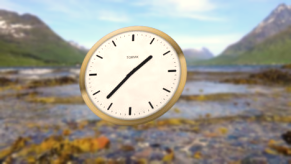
1:37
